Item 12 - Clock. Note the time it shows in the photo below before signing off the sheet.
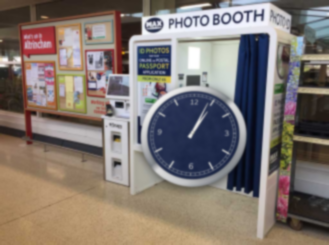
1:04
